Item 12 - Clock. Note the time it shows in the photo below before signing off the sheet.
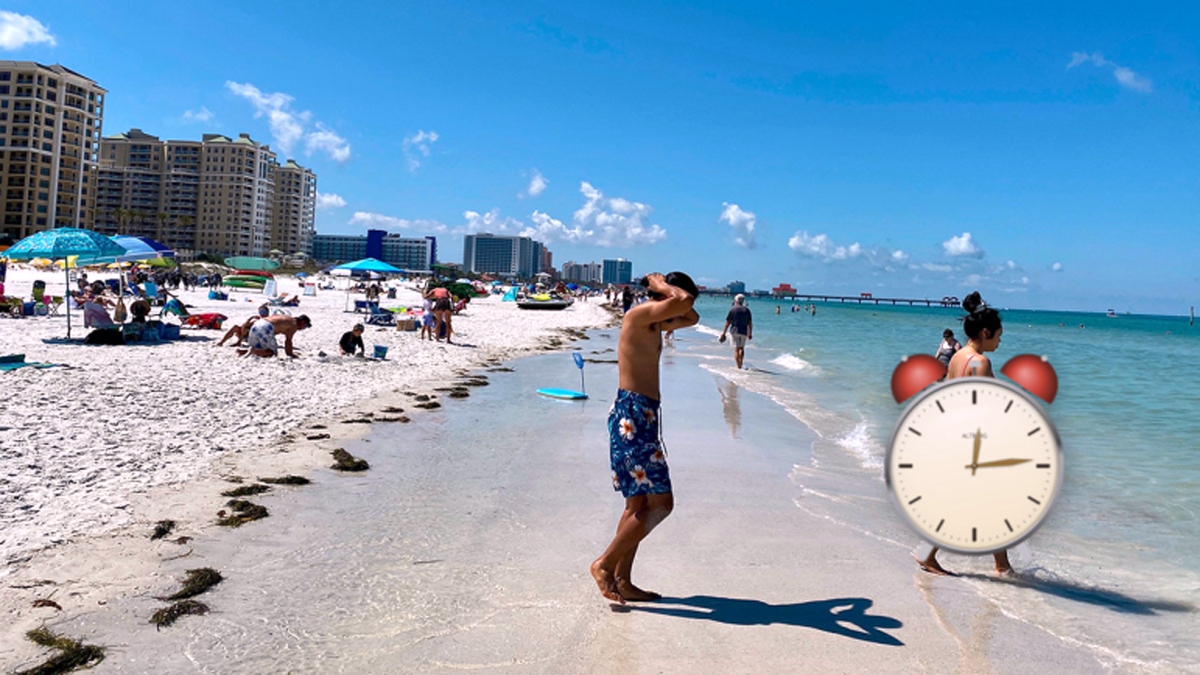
12:14
